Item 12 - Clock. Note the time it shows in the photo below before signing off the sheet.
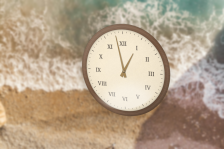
12:58
